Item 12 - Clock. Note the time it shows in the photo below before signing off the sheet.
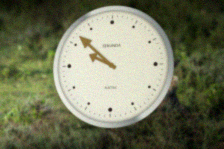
9:52
